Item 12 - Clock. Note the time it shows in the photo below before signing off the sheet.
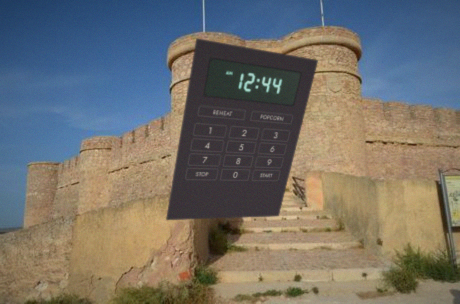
12:44
